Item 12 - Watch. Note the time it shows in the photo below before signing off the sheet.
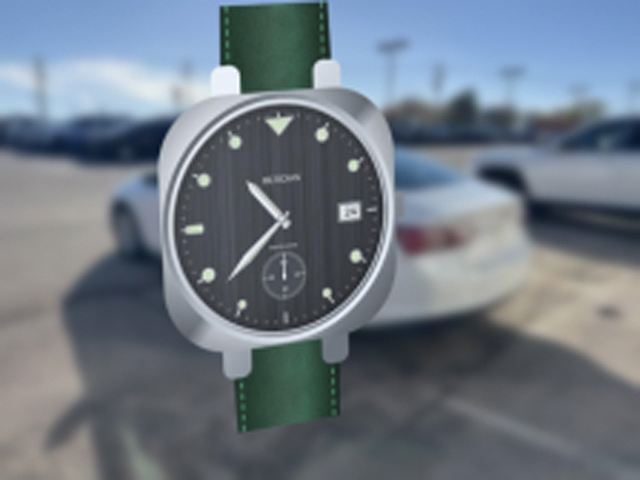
10:38
